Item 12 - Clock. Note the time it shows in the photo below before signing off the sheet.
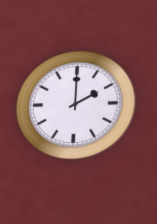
2:00
